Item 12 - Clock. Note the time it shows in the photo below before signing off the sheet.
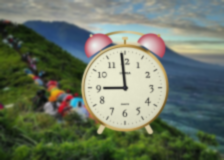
8:59
